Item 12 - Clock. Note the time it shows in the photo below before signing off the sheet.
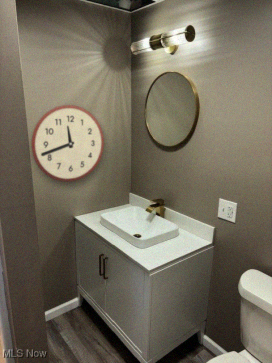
11:42
